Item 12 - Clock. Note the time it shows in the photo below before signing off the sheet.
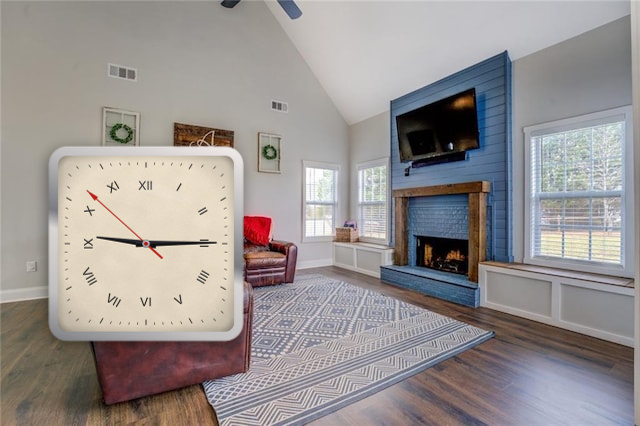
9:14:52
